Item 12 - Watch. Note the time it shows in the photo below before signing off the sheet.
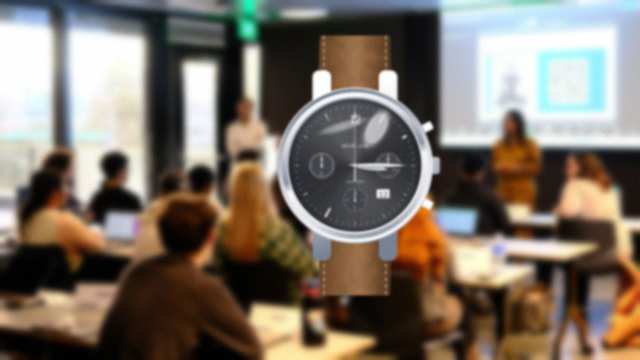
3:15
